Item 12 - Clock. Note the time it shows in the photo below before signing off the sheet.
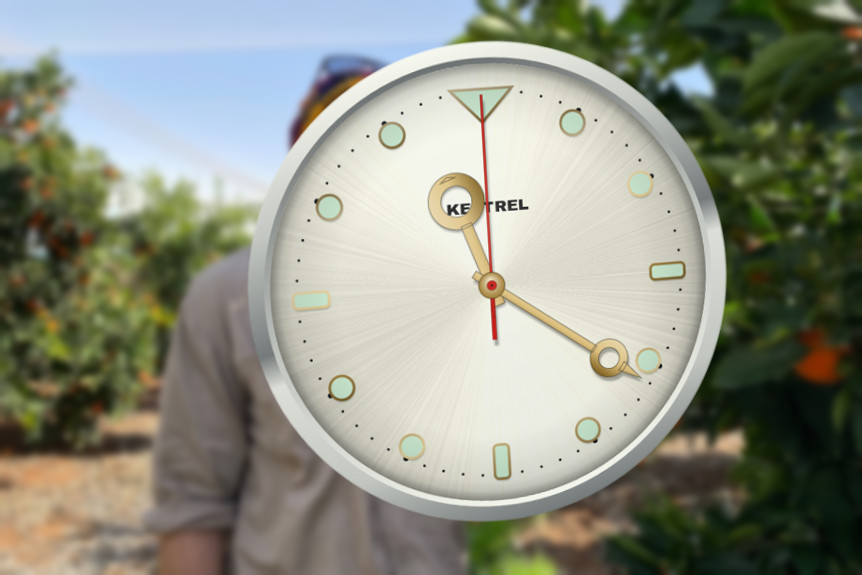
11:21:00
